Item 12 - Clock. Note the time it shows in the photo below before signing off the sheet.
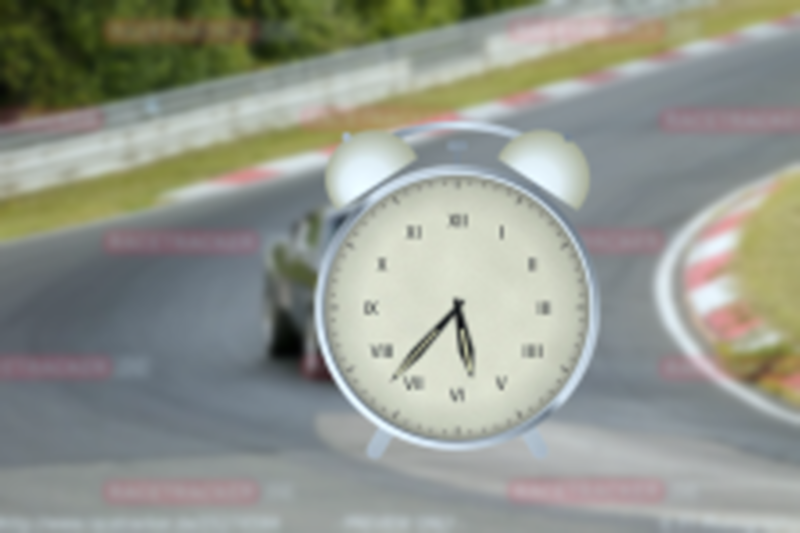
5:37
